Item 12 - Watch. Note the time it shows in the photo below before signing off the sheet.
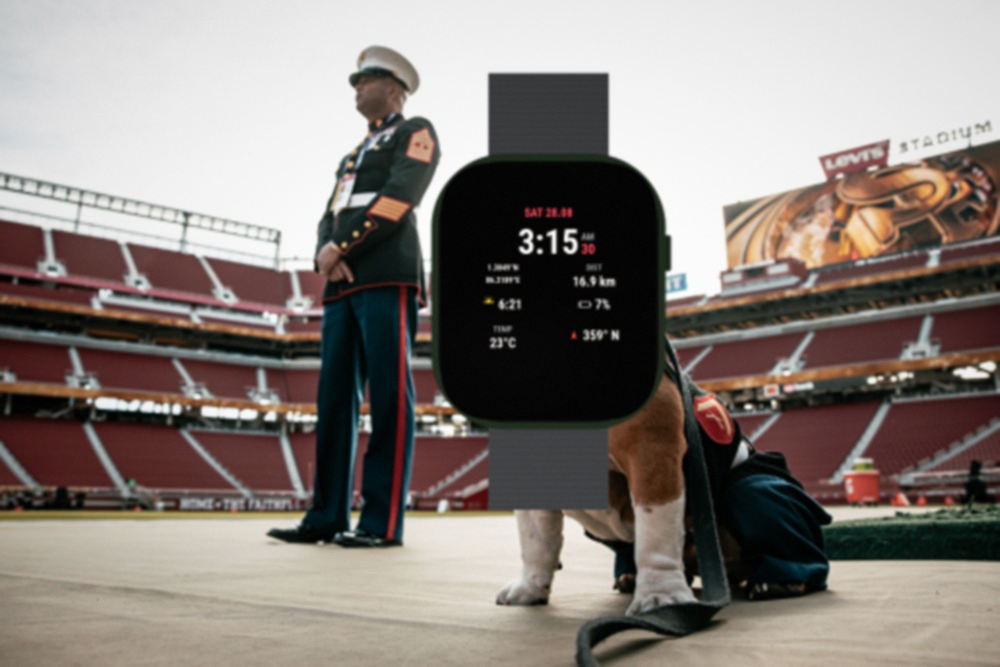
3:15
